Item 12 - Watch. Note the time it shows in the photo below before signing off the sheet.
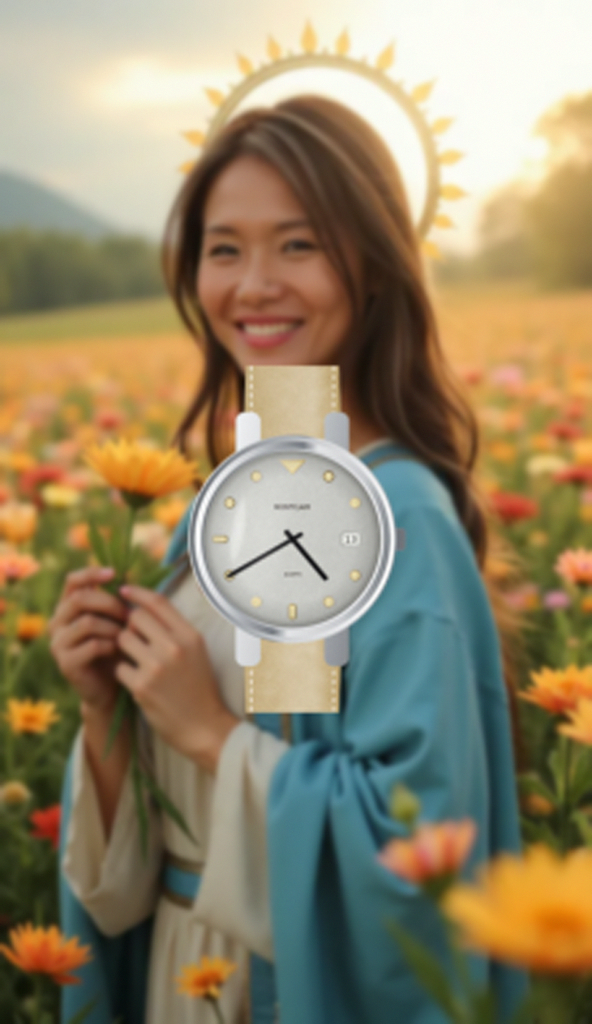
4:40
